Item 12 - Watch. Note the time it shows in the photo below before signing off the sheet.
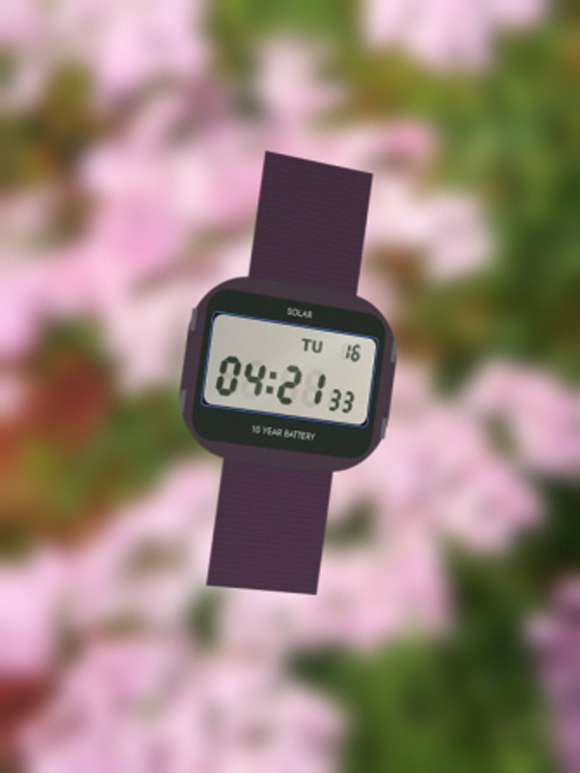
4:21:33
